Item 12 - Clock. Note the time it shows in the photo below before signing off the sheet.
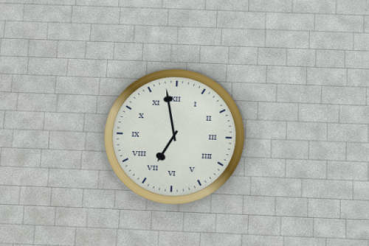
6:58
